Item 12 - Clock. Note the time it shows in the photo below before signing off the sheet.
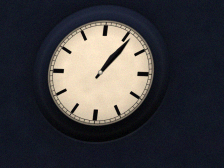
1:06
